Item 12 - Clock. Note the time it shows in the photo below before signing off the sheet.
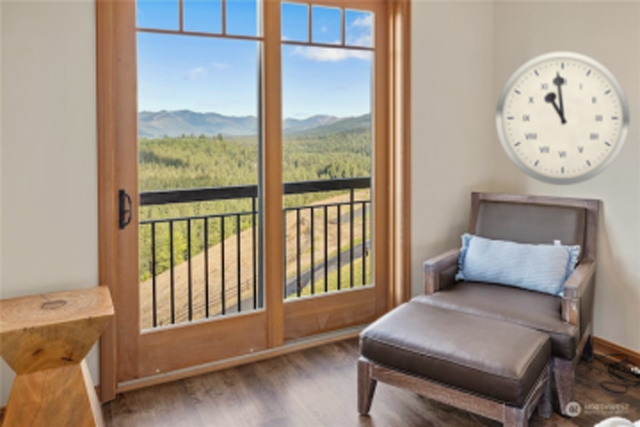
10:59
